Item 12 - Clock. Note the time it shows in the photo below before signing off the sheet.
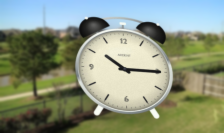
10:15
